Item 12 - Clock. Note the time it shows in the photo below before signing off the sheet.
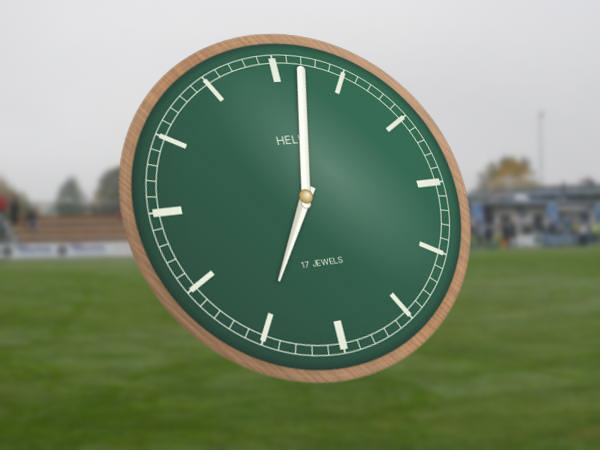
7:02
